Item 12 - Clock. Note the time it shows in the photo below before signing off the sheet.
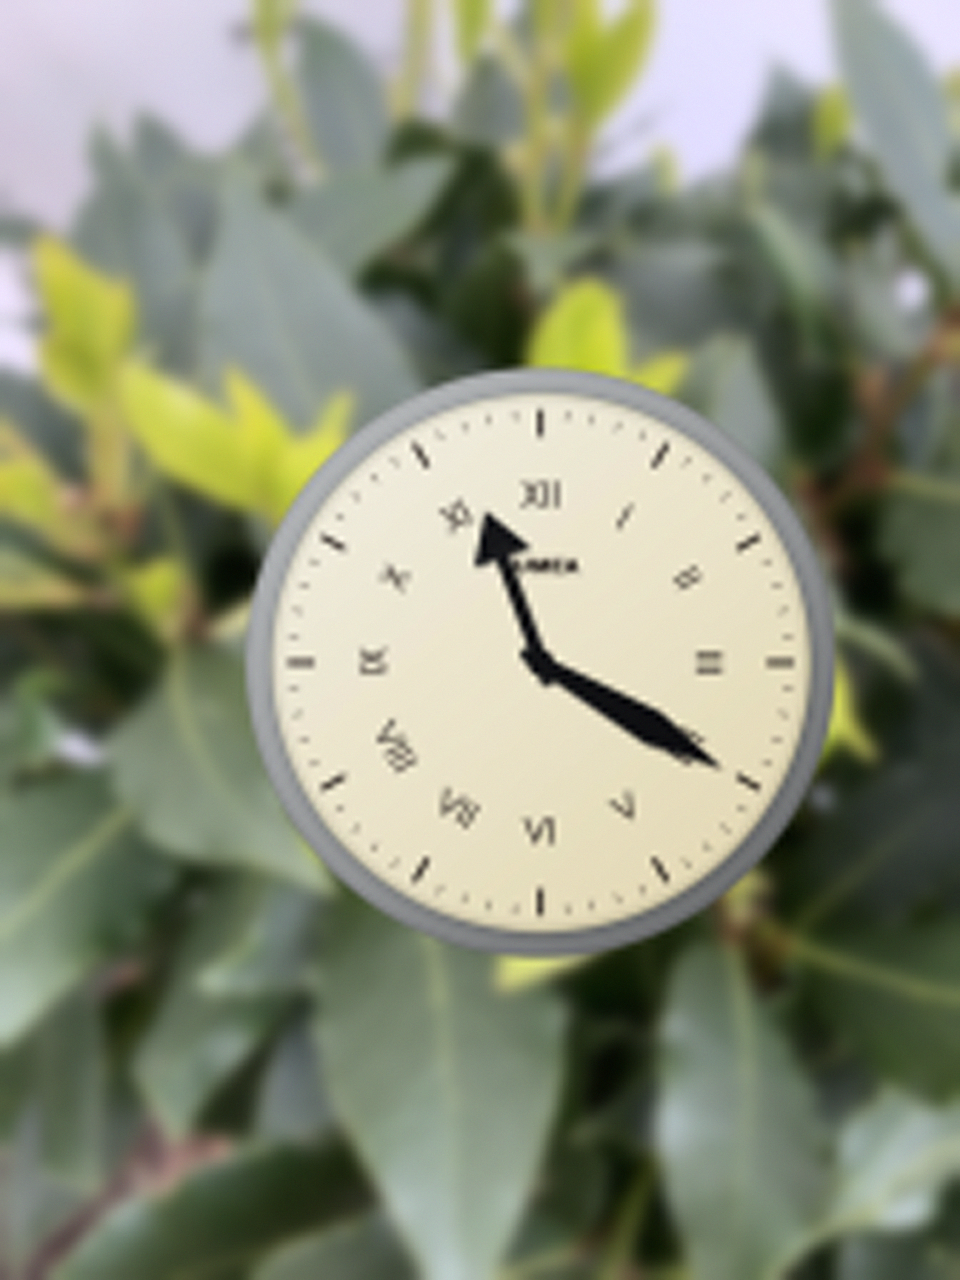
11:20
